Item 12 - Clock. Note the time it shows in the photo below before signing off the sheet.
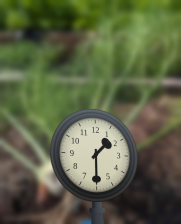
1:30
